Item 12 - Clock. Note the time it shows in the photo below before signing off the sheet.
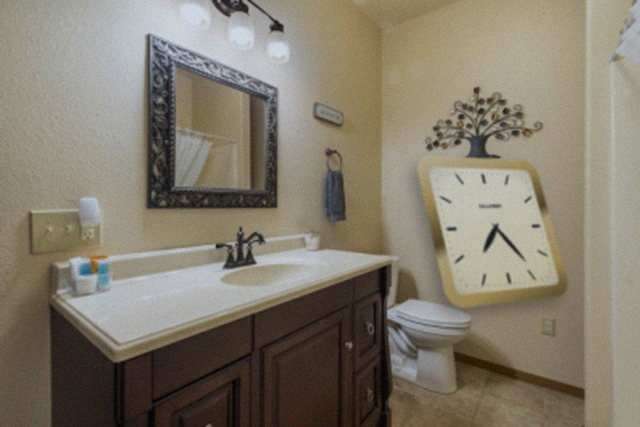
7:24
